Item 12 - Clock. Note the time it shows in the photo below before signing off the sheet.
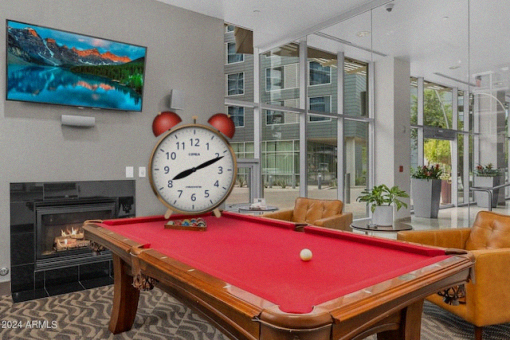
8:11
